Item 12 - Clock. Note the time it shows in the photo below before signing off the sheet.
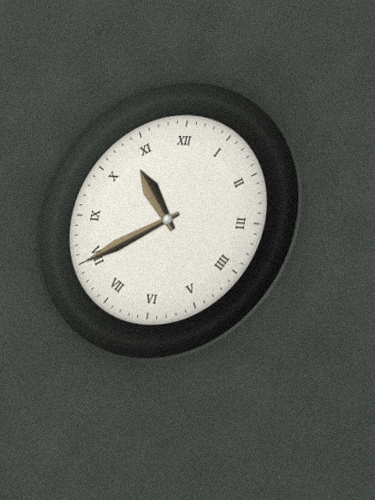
10:40
